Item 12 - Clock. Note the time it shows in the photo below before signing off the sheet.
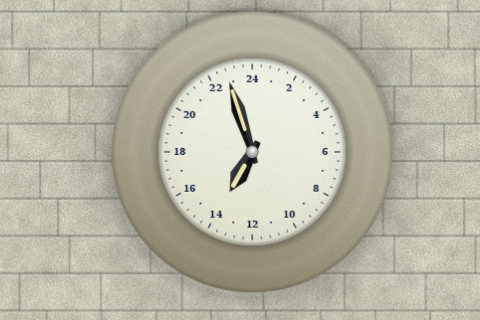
13:57
